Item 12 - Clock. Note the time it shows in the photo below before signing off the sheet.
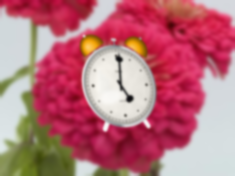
5:01
